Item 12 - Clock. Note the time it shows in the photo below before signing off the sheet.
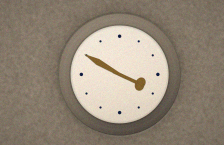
3:50
